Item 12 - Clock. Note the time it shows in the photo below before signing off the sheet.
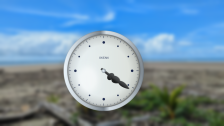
4:21
